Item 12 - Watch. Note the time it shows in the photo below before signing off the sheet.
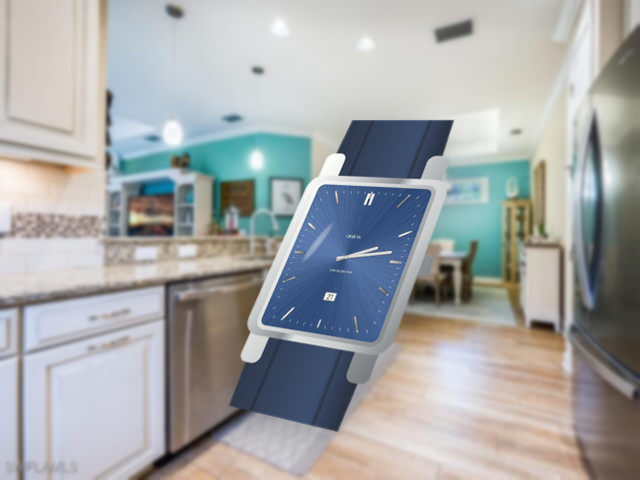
2:13
